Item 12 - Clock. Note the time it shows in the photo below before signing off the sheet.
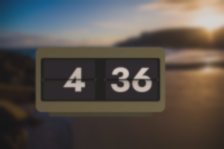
4:36
